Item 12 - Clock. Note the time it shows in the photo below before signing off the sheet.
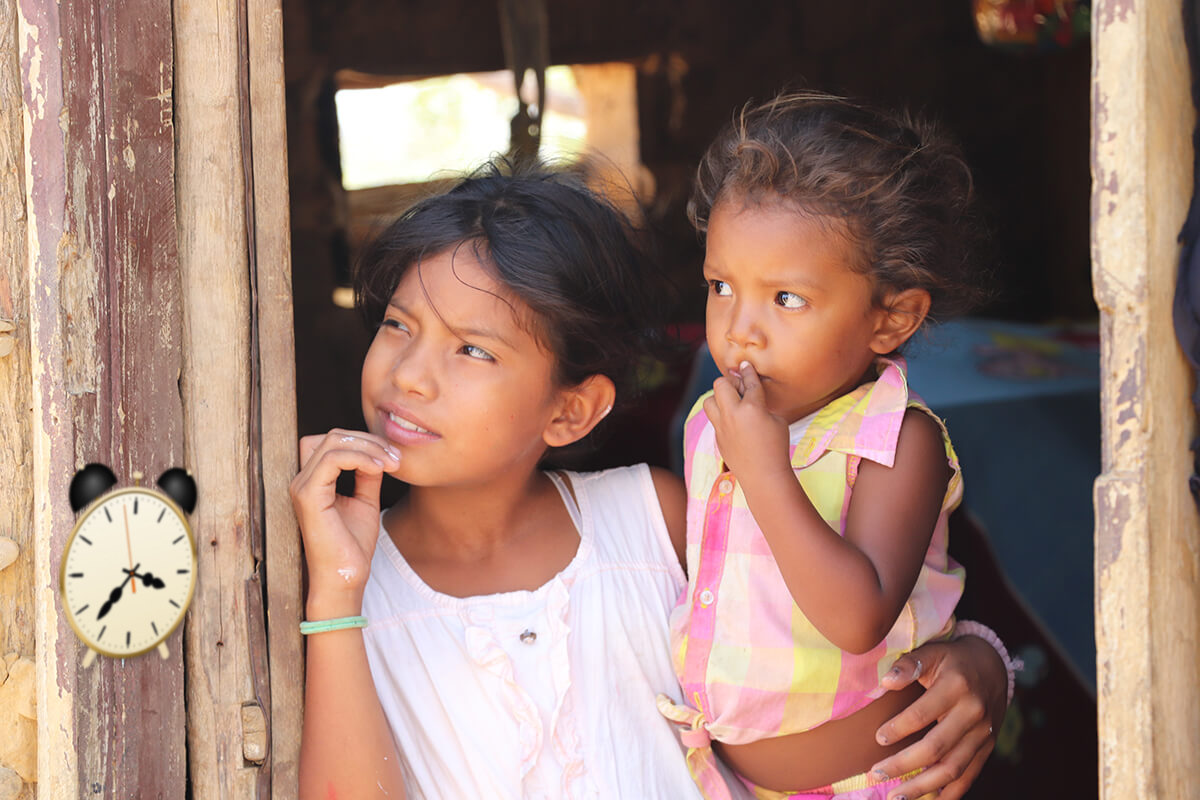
3:36:58
